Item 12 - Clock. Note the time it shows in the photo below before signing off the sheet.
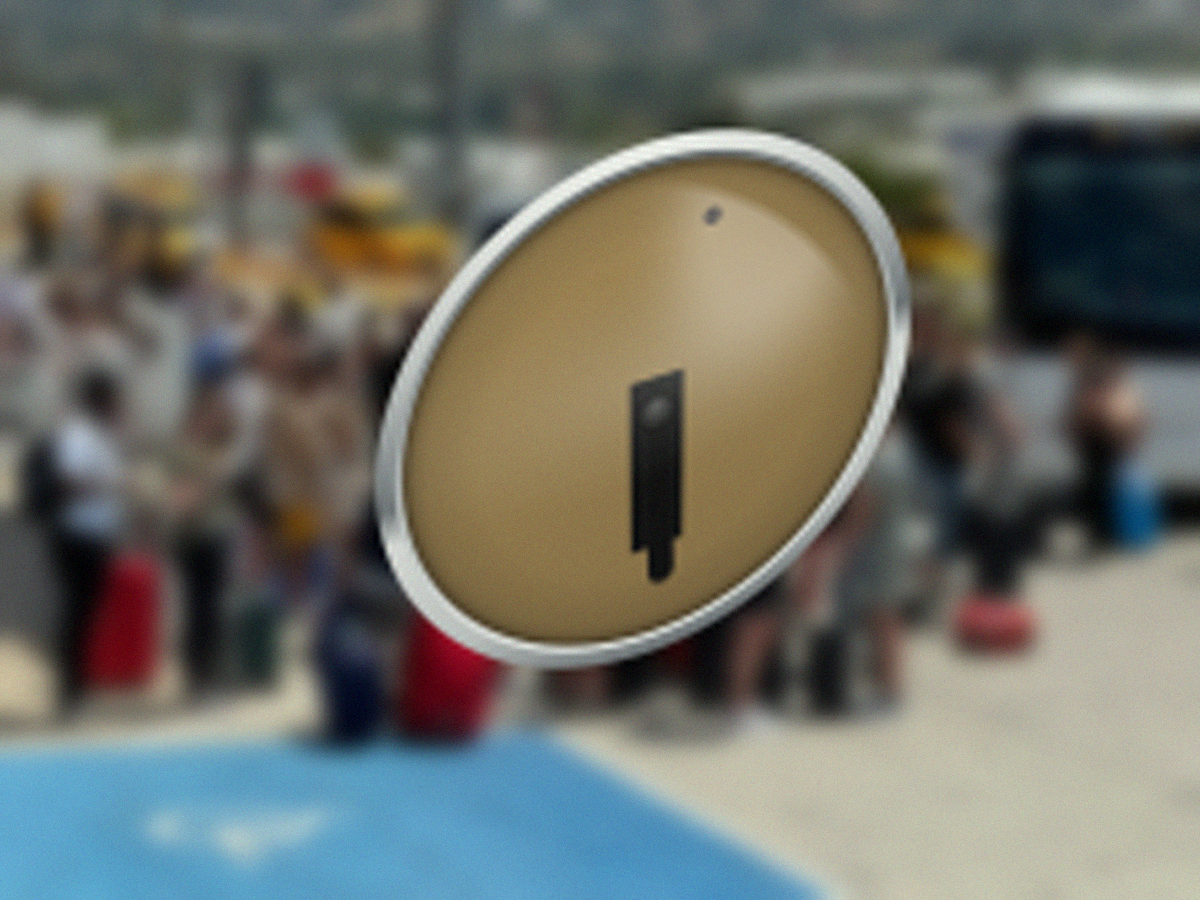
5:27
